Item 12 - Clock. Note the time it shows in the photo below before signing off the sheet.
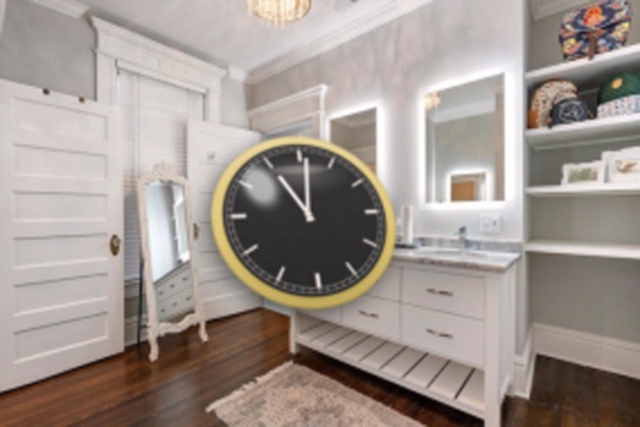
11:01
